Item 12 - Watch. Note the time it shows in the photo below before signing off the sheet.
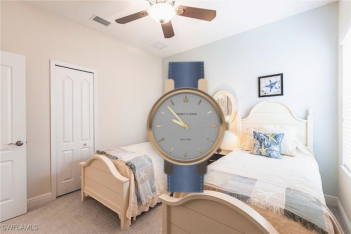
9:53
